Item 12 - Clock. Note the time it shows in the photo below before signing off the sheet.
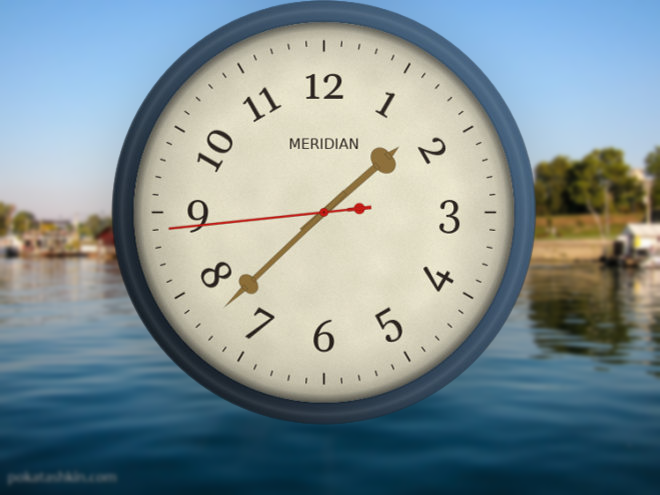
1:37:44
